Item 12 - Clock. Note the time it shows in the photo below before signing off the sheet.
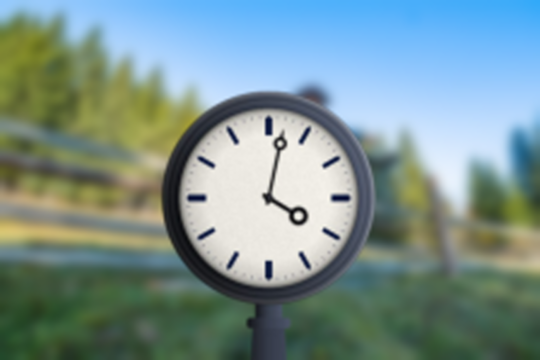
4:02
